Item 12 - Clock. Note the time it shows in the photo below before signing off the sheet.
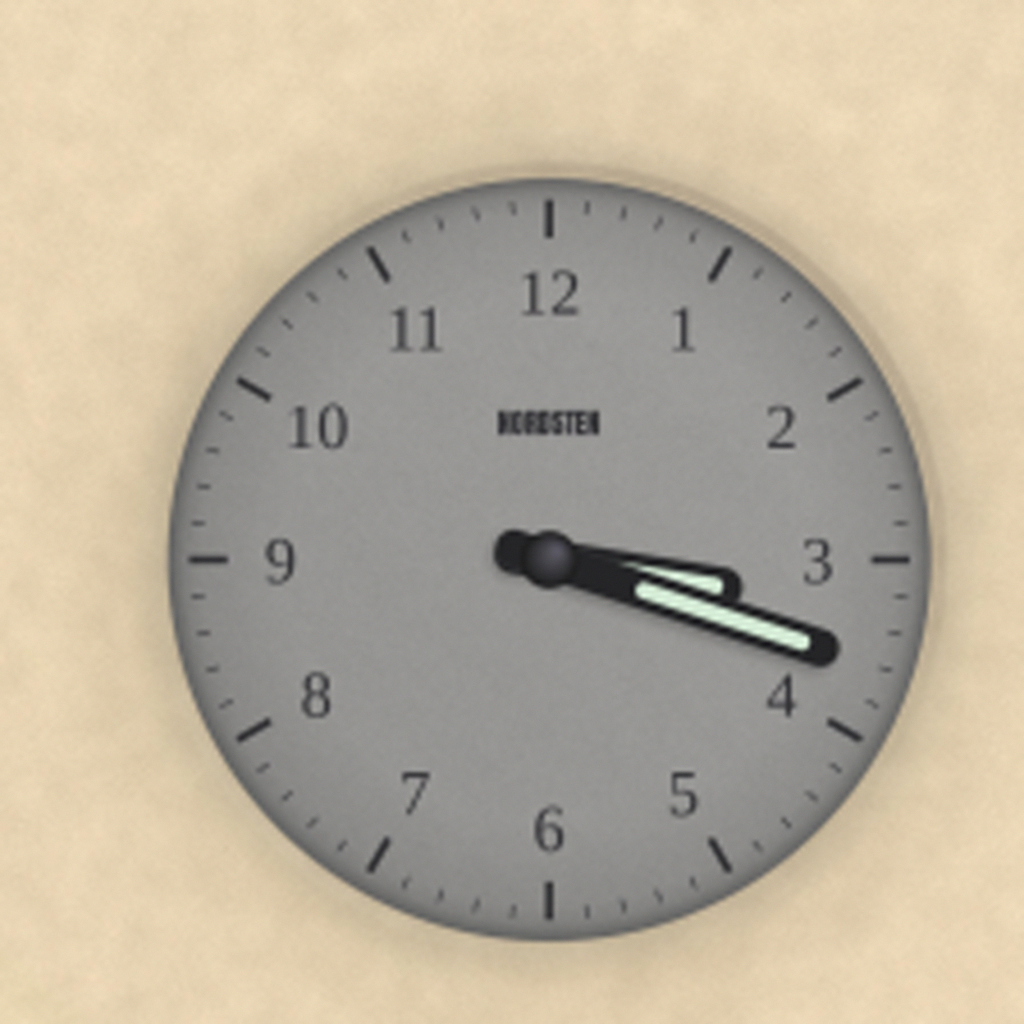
3:18
